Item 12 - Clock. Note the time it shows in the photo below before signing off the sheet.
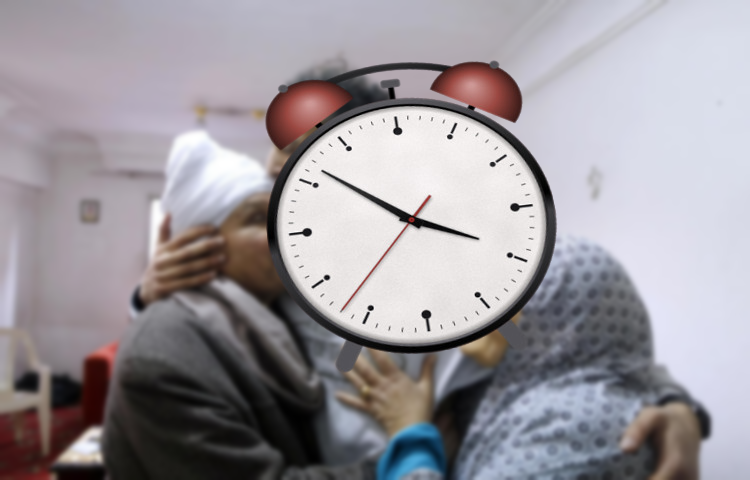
3:51:37
